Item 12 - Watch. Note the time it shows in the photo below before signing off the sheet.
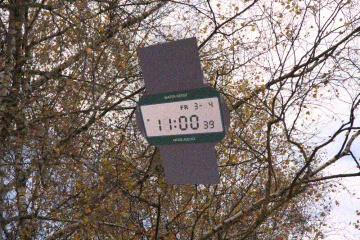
11:00:39
